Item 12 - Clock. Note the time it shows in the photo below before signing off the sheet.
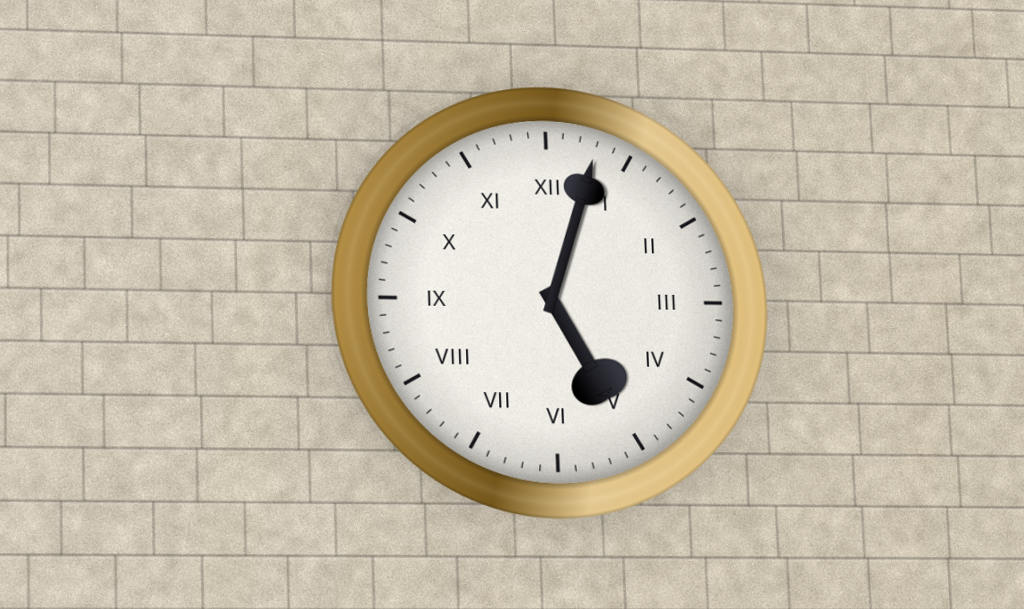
5:03
